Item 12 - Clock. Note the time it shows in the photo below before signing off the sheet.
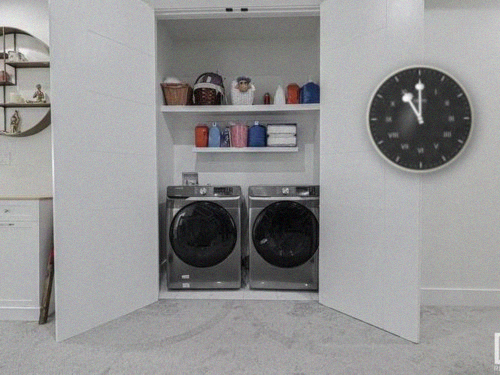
11:00
